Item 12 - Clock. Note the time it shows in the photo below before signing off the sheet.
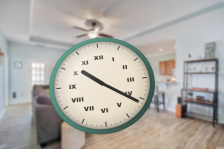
10:21
